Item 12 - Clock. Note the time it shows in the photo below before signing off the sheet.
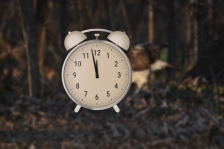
11:58
